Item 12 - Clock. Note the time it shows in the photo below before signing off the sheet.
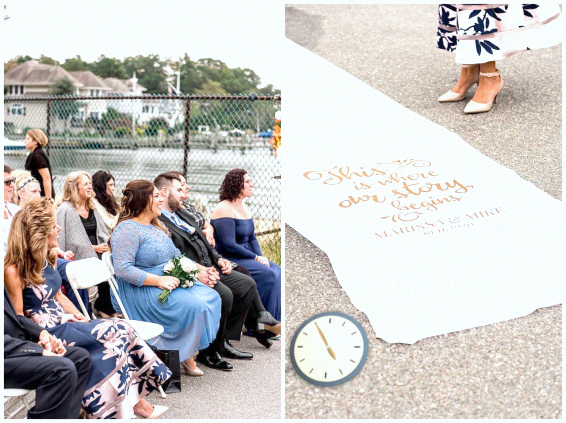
4:55
